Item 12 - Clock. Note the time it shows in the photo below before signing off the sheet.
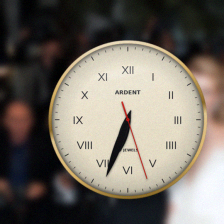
6:33:27
